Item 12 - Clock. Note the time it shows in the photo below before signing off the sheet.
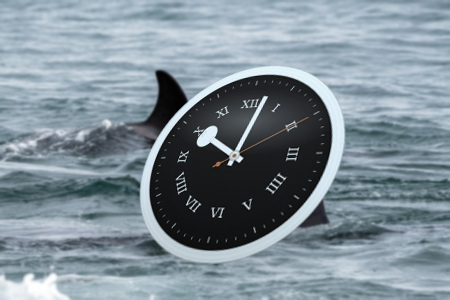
10:02:10
